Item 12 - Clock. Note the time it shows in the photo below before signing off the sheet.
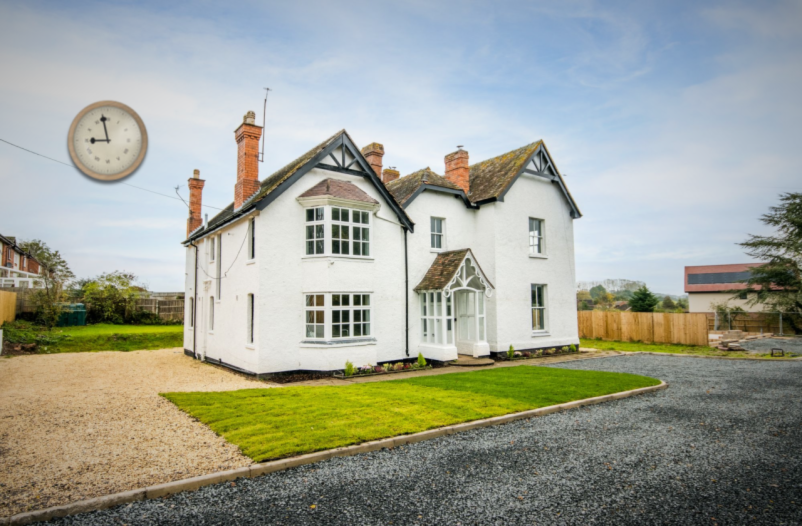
8:58
